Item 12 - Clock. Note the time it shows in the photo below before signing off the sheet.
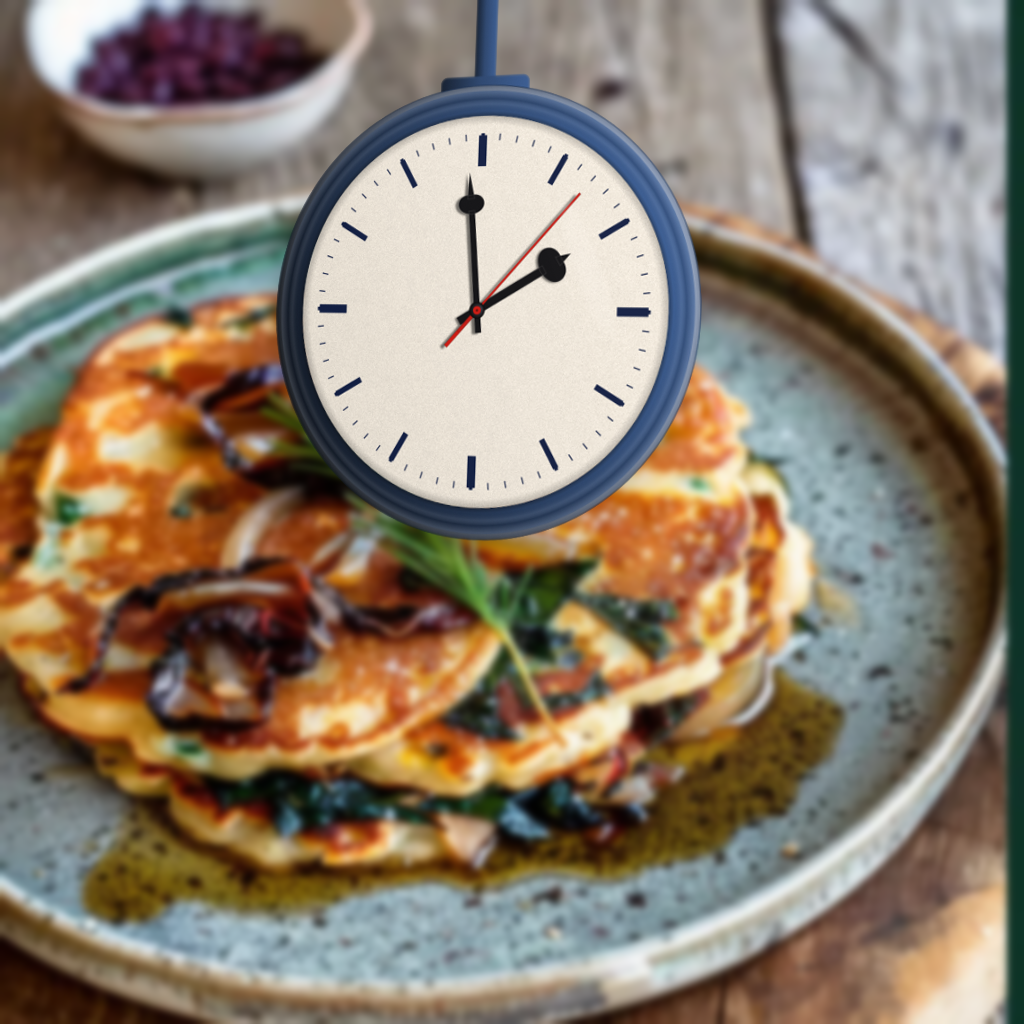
1:59:07
